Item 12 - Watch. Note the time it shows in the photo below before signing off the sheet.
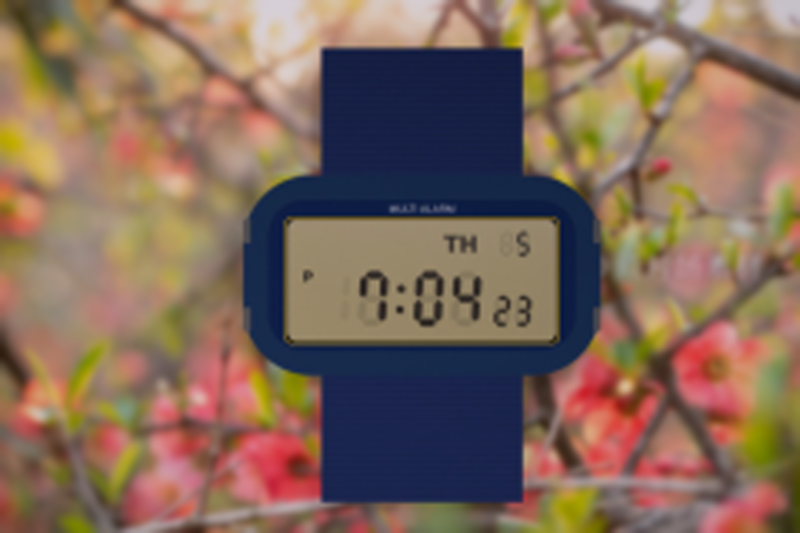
7:04:23
